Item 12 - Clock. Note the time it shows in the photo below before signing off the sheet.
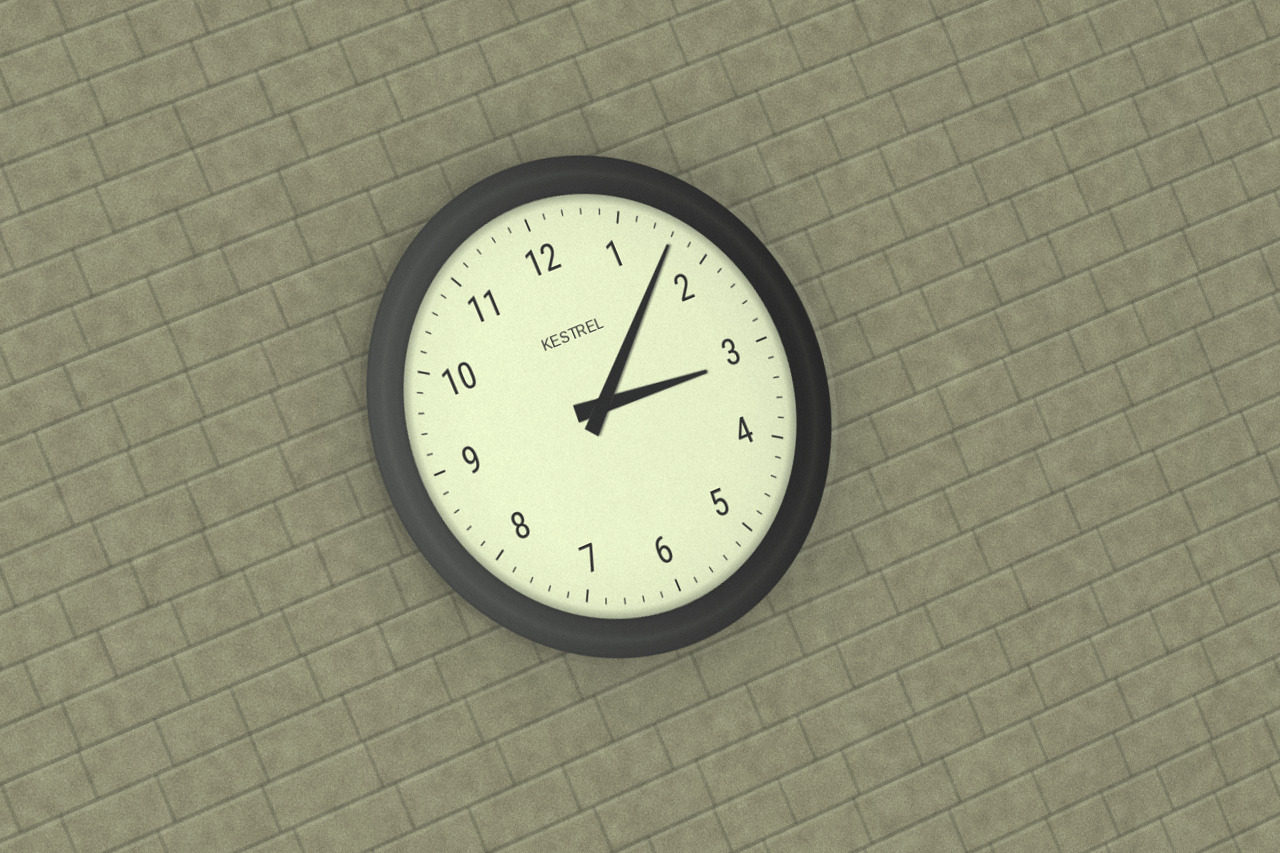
3:08
